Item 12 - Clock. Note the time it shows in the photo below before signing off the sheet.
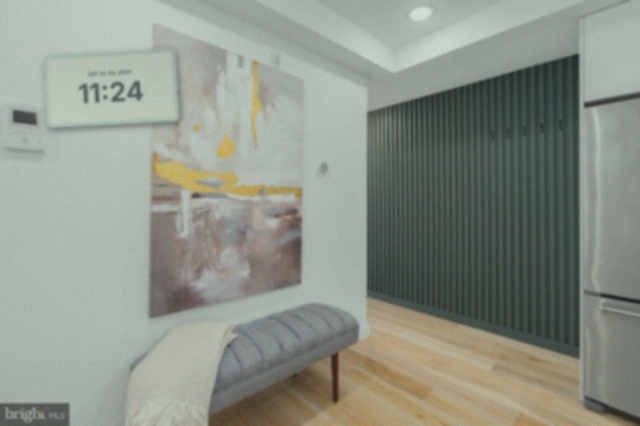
11:24
